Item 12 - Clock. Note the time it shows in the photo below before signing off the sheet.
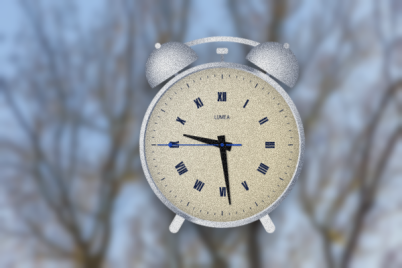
9:28:45
